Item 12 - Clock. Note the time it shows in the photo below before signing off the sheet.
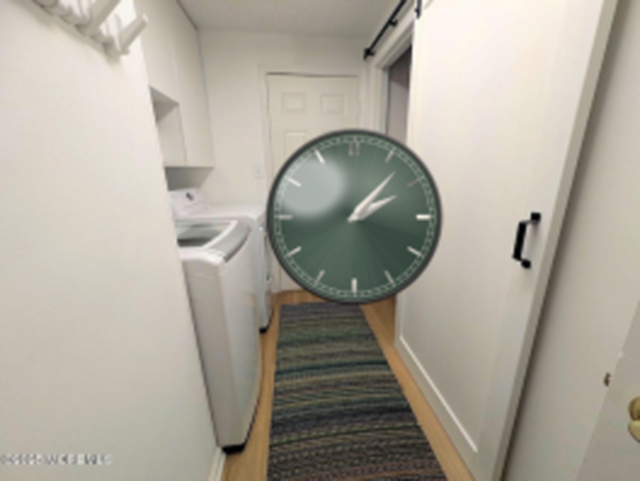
2:07
